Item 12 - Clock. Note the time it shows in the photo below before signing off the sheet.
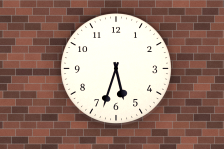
5:33
